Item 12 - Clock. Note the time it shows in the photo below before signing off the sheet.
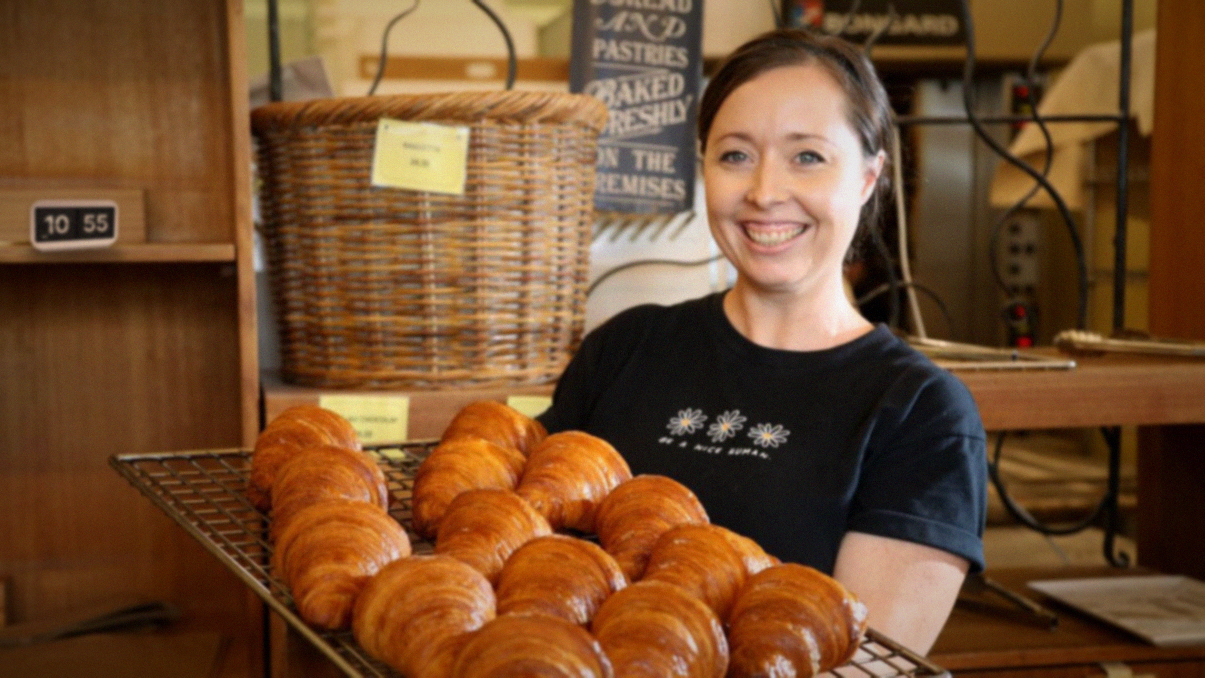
10:55
